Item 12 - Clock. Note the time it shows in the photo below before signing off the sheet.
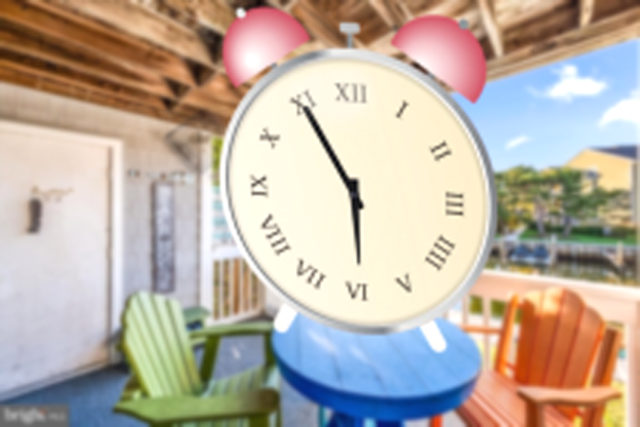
5:55
